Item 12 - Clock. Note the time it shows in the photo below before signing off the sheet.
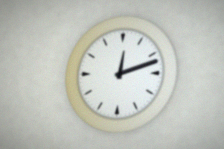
12:12
